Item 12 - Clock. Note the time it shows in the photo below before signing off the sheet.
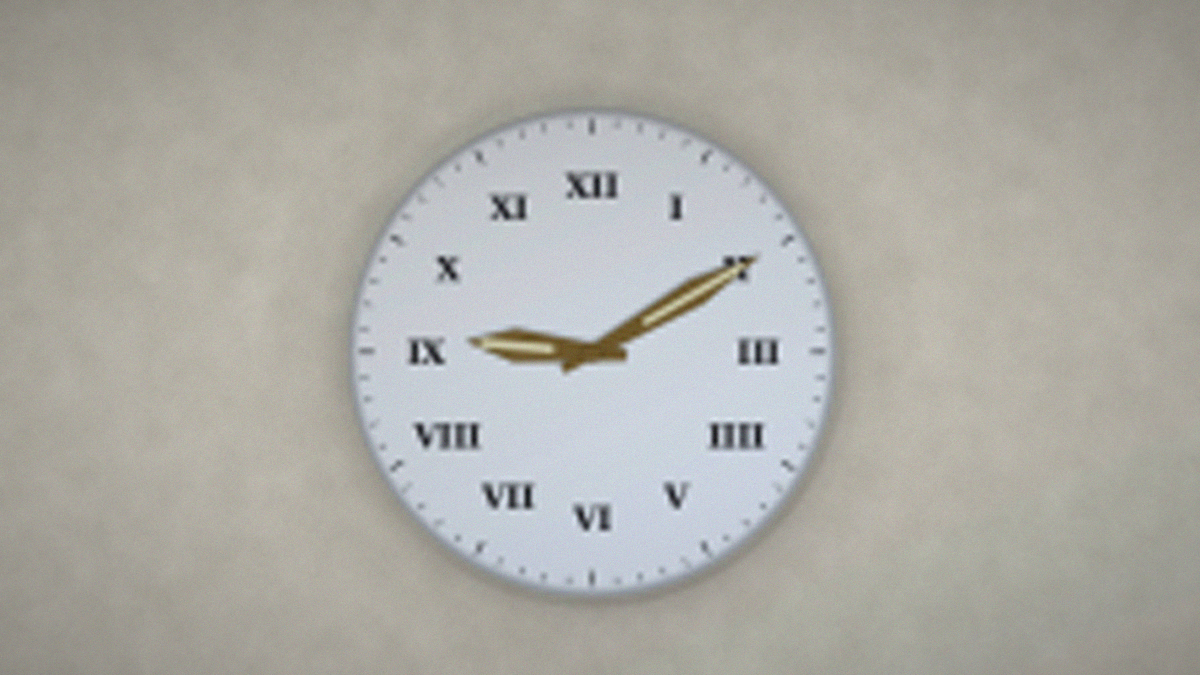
9:10
